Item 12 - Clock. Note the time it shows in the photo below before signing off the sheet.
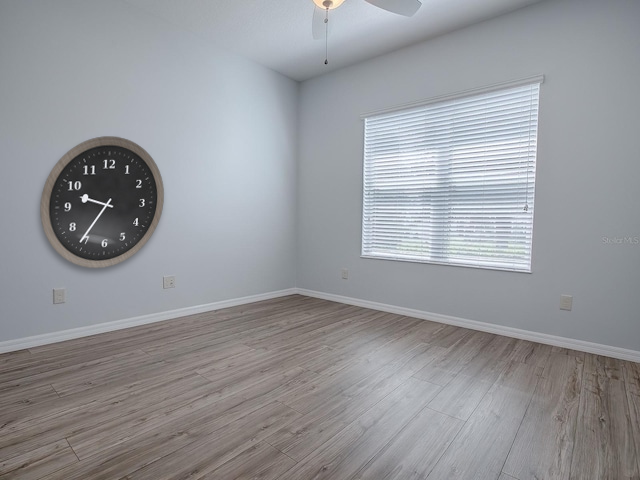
9:36
